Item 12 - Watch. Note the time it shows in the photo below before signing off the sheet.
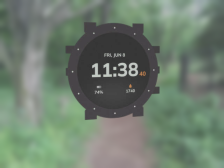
11:38
